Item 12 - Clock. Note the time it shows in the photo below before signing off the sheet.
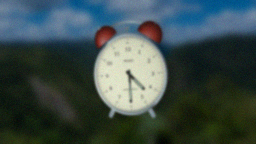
4:30
